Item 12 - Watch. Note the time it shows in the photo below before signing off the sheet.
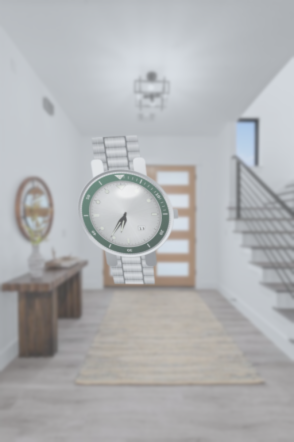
6:36
